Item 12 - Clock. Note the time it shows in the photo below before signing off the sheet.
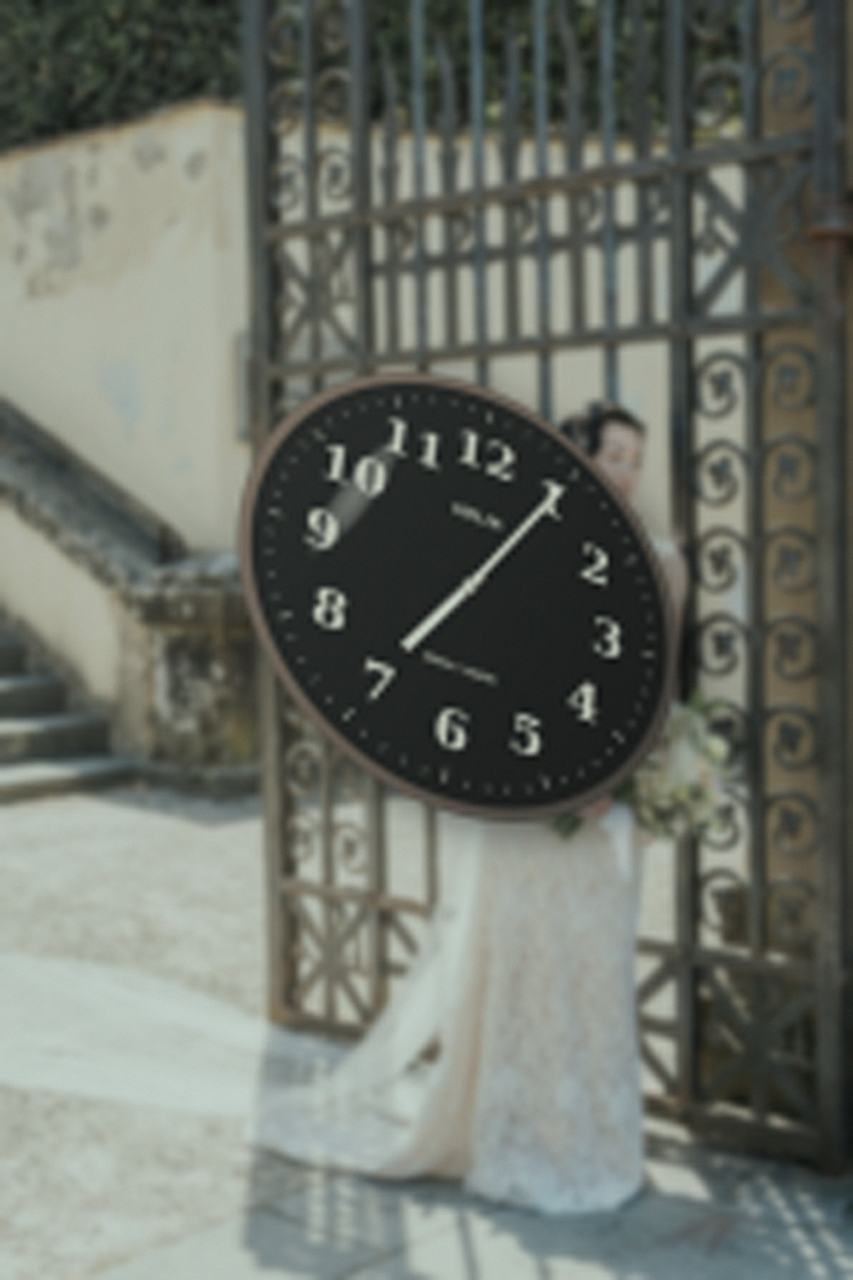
7:05
